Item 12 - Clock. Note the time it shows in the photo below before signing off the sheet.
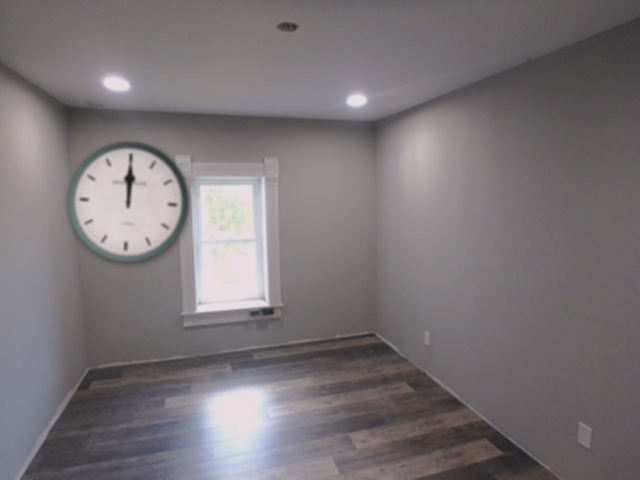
12:00
